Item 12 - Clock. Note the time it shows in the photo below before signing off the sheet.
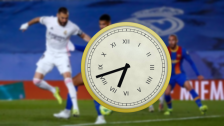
6:42
